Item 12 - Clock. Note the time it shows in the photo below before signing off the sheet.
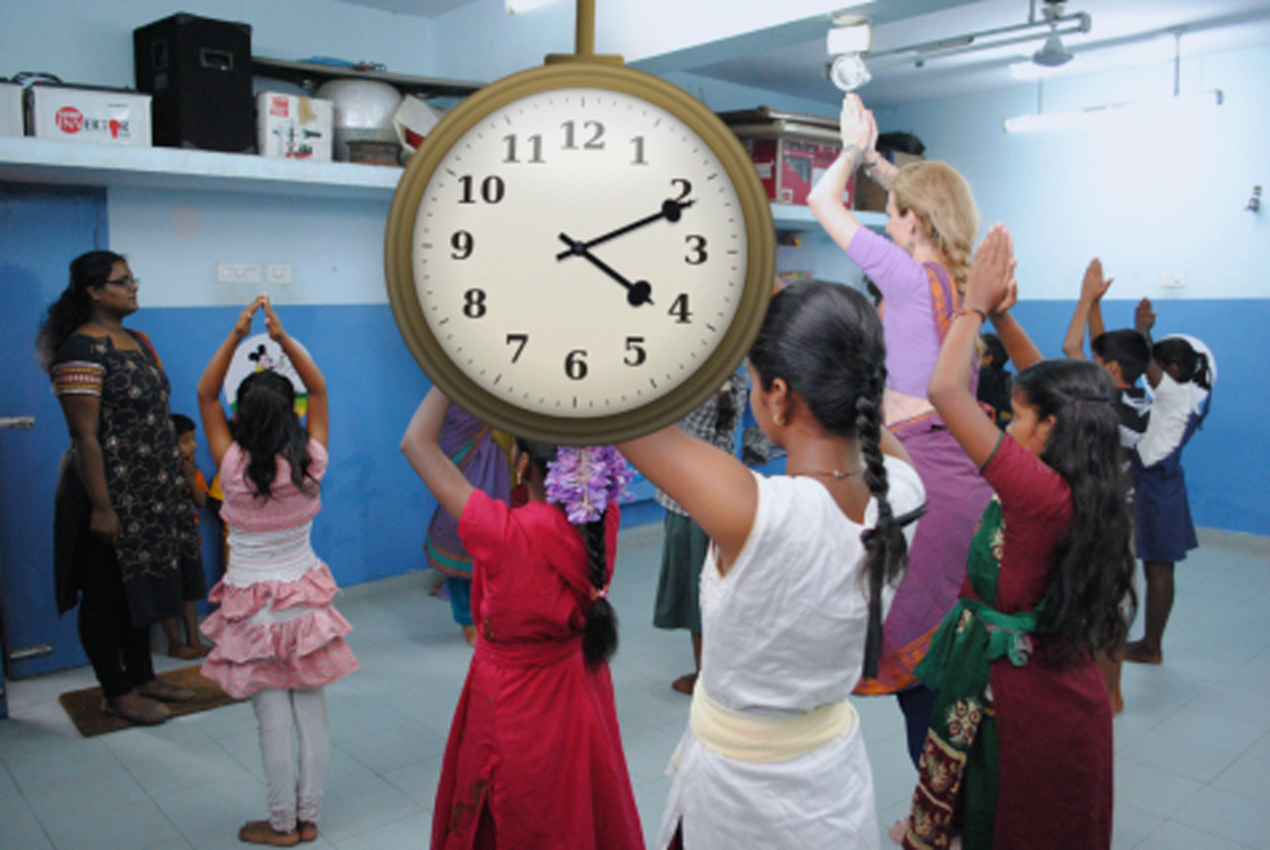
4:11
